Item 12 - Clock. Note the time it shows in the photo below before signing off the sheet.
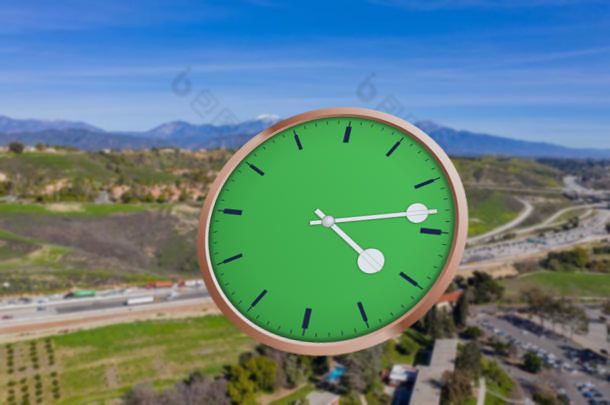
4:13
